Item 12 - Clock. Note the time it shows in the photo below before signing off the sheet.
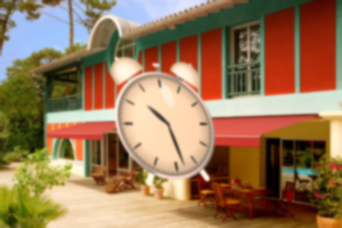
10:28
